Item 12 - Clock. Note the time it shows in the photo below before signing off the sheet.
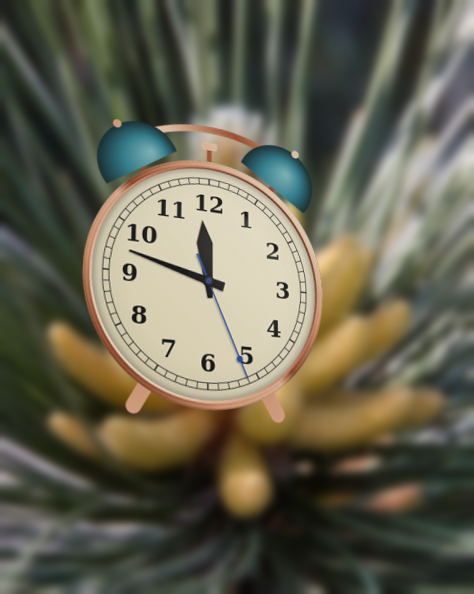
11:47:26
